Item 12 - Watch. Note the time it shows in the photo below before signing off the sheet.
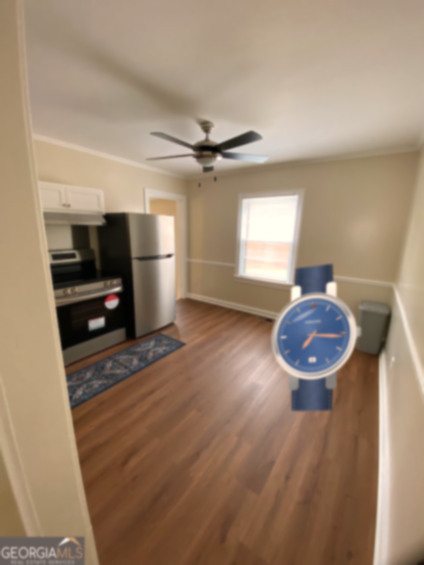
7:16
